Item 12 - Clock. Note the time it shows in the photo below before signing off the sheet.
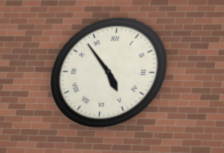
4:53
